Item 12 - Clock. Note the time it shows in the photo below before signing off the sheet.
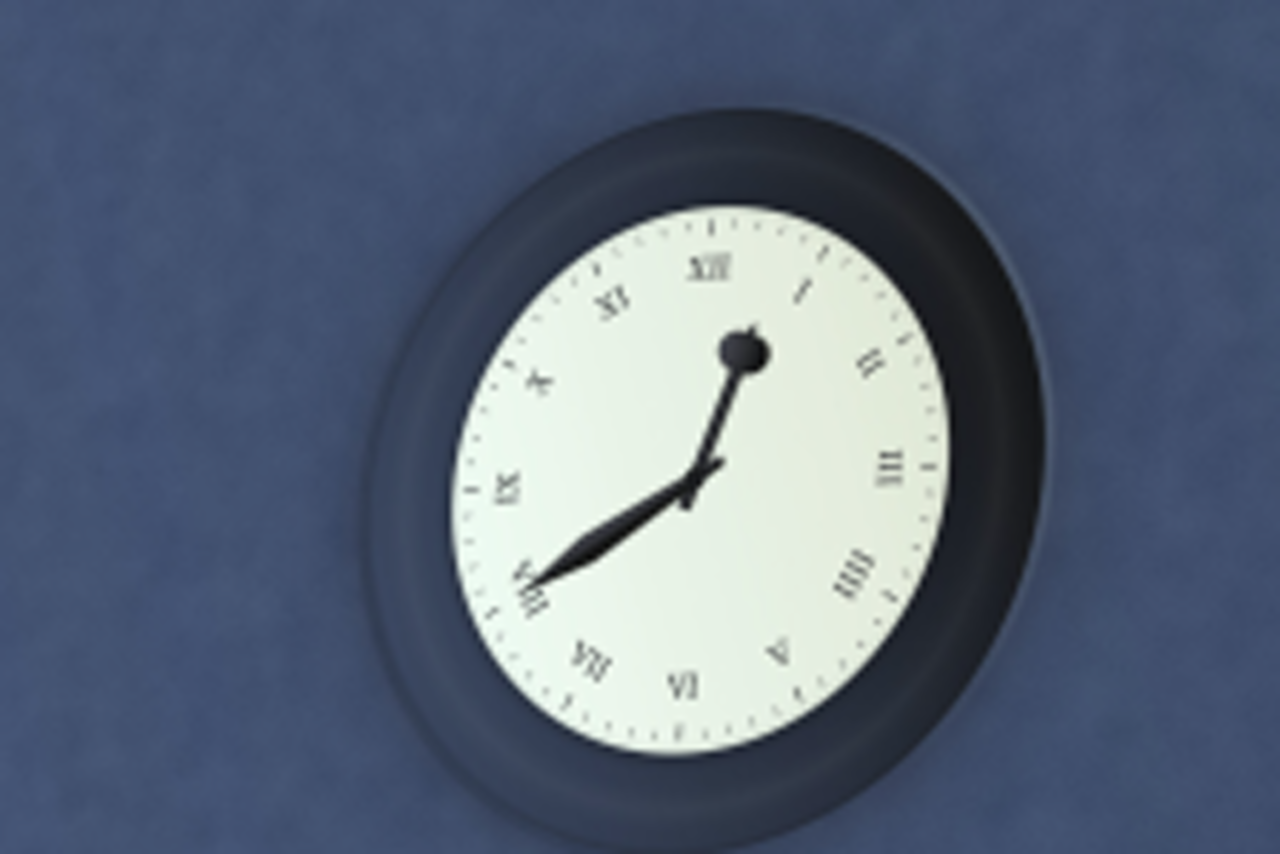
12:40
